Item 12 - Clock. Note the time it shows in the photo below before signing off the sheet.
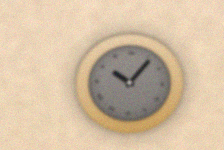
10:06
